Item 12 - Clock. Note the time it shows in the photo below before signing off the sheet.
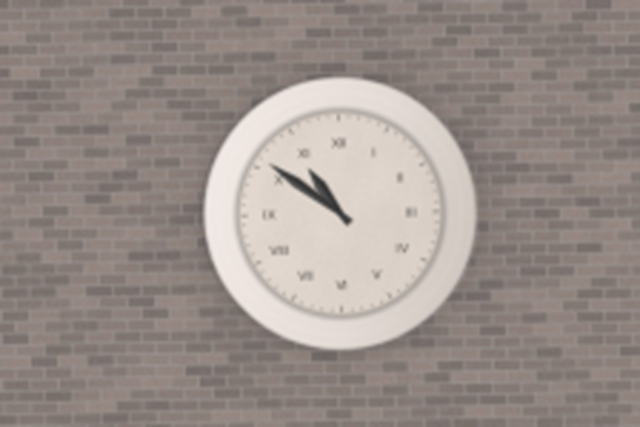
10:51
